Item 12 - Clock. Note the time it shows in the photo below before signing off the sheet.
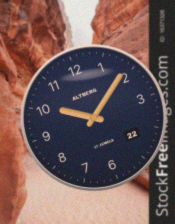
10:09
